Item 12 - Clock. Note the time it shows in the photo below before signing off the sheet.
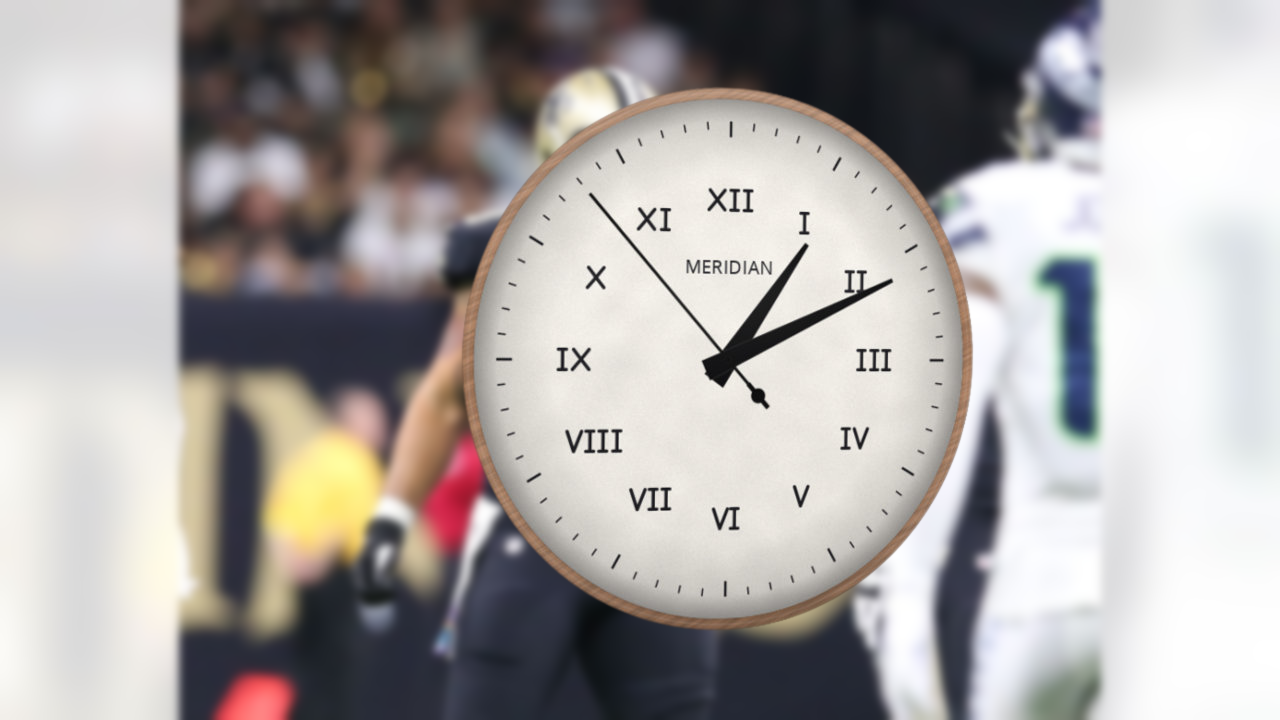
1:10:53
